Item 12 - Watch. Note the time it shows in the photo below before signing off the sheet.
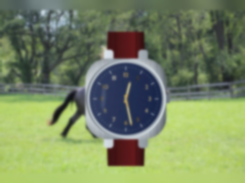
12:28
